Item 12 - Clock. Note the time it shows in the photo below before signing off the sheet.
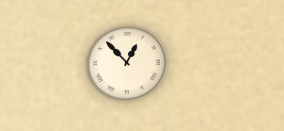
12:53
